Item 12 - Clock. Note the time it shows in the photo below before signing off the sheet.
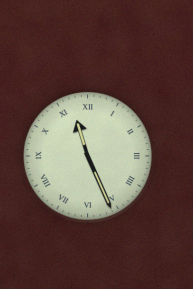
11:26
